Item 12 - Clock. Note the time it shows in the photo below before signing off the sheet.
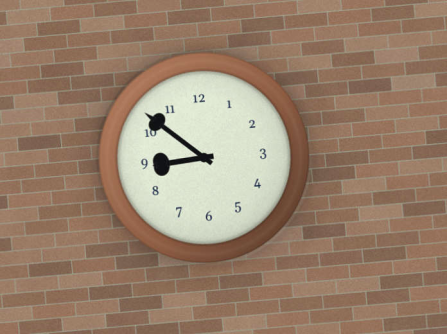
8:52
